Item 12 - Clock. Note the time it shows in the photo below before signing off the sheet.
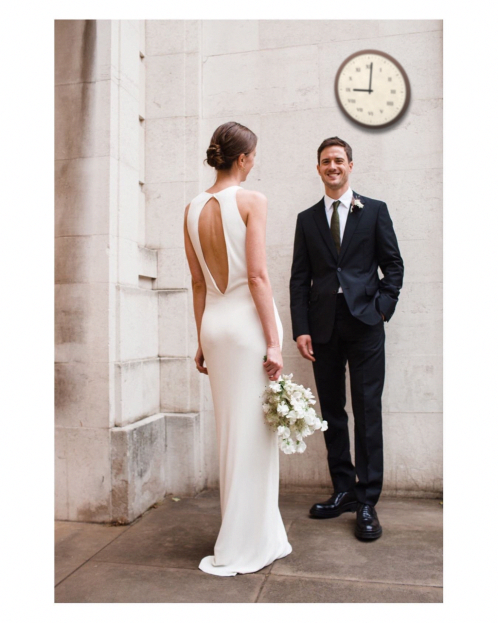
9:01
